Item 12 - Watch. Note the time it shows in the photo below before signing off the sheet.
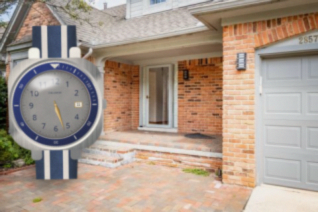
5:27
